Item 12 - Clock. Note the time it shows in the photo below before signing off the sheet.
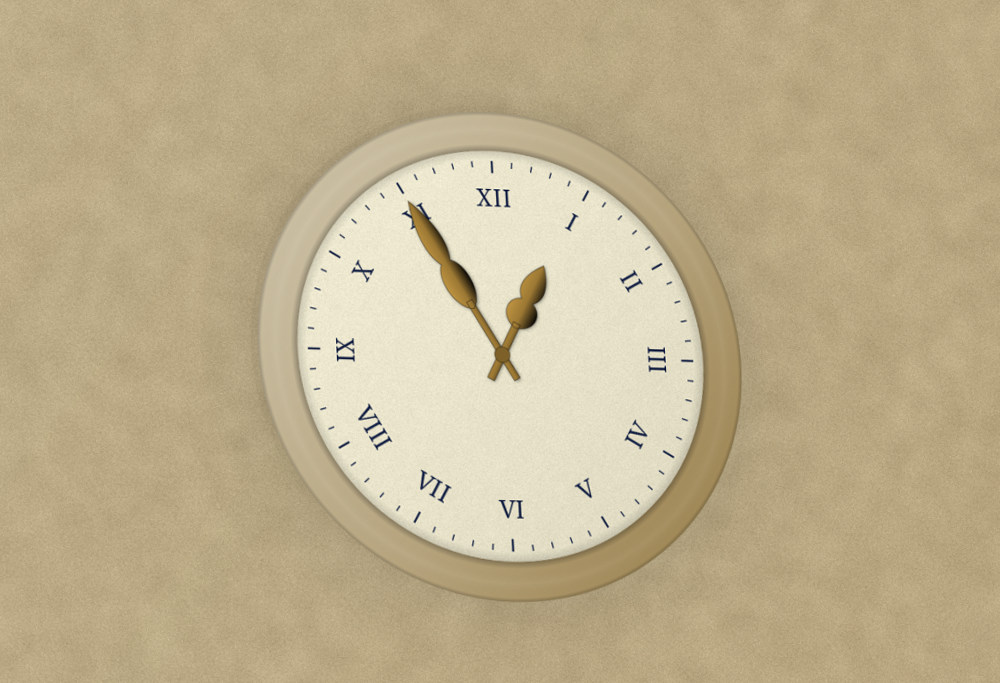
12:55
